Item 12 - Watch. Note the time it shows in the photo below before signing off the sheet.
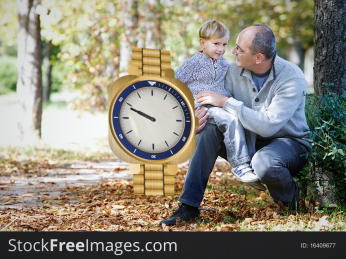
9:49
